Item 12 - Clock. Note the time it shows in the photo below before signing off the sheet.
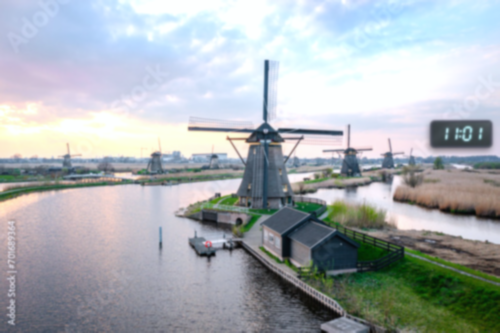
11:01
